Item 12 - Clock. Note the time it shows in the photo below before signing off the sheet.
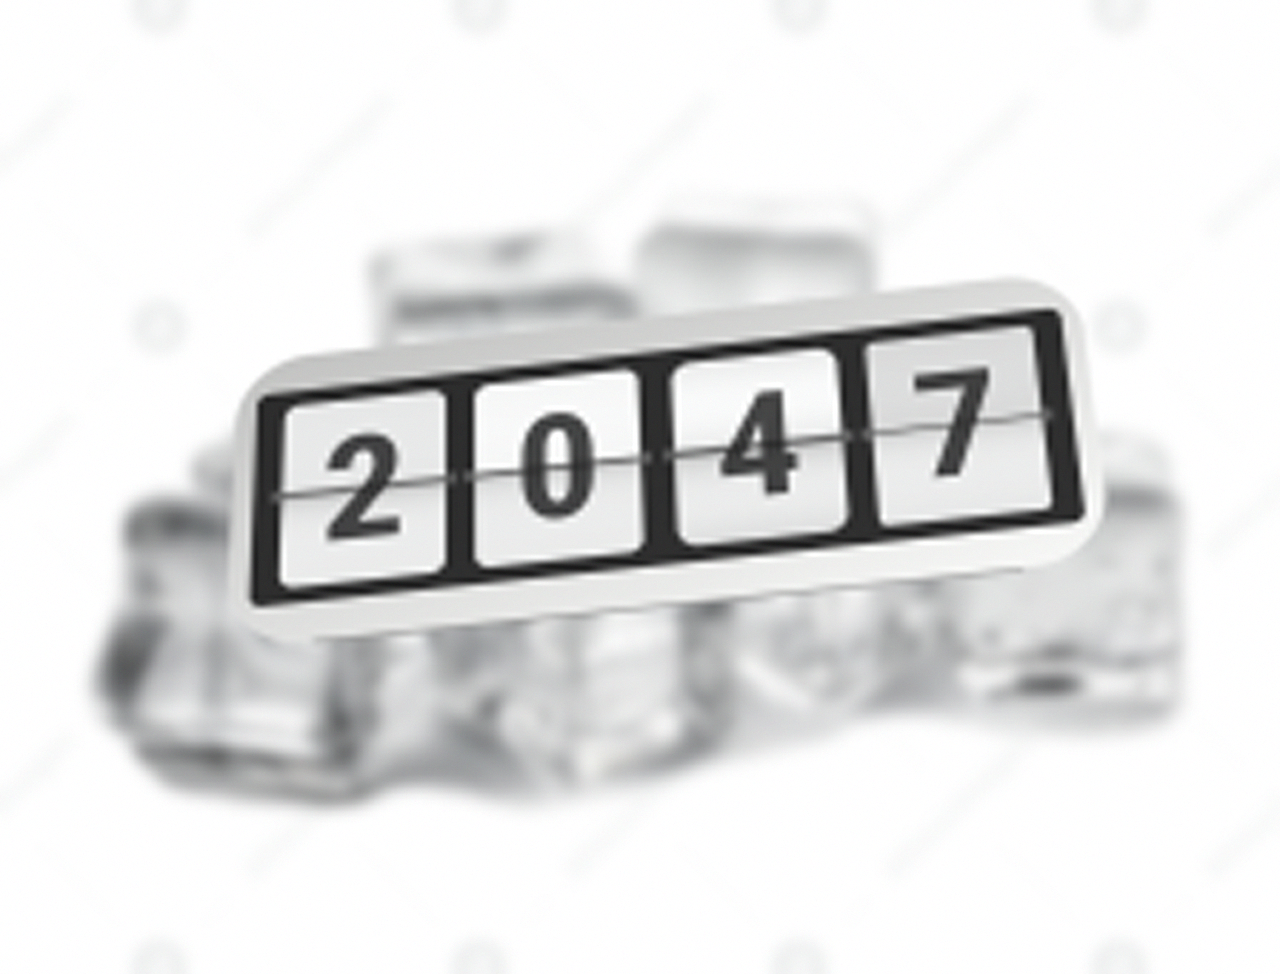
20:47
